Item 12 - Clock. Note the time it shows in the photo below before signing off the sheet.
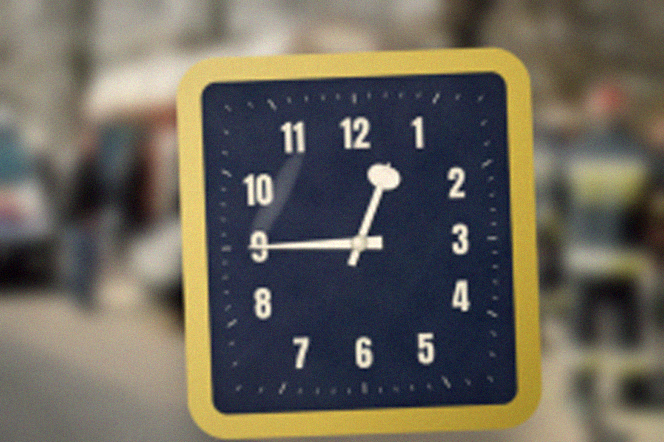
12:45
